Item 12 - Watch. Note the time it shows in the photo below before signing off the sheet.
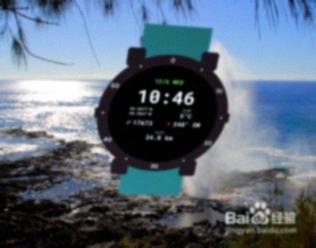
10:46
